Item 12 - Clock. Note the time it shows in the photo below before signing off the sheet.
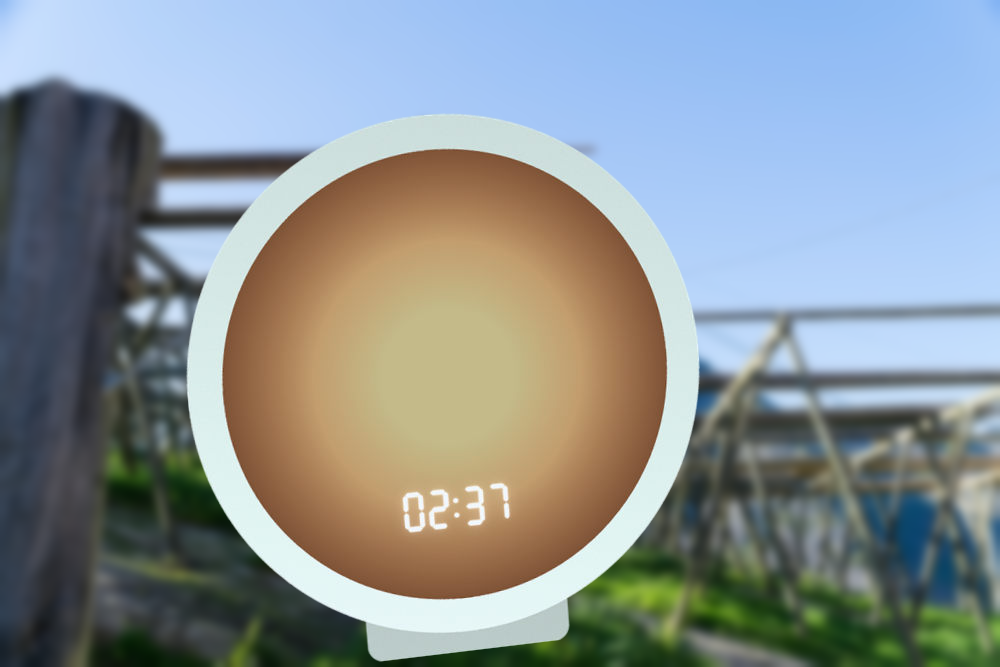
2:37
